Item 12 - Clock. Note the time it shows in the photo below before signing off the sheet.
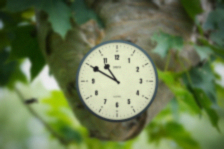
10:50
